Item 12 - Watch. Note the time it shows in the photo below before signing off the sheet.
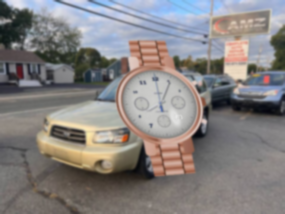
8:05
